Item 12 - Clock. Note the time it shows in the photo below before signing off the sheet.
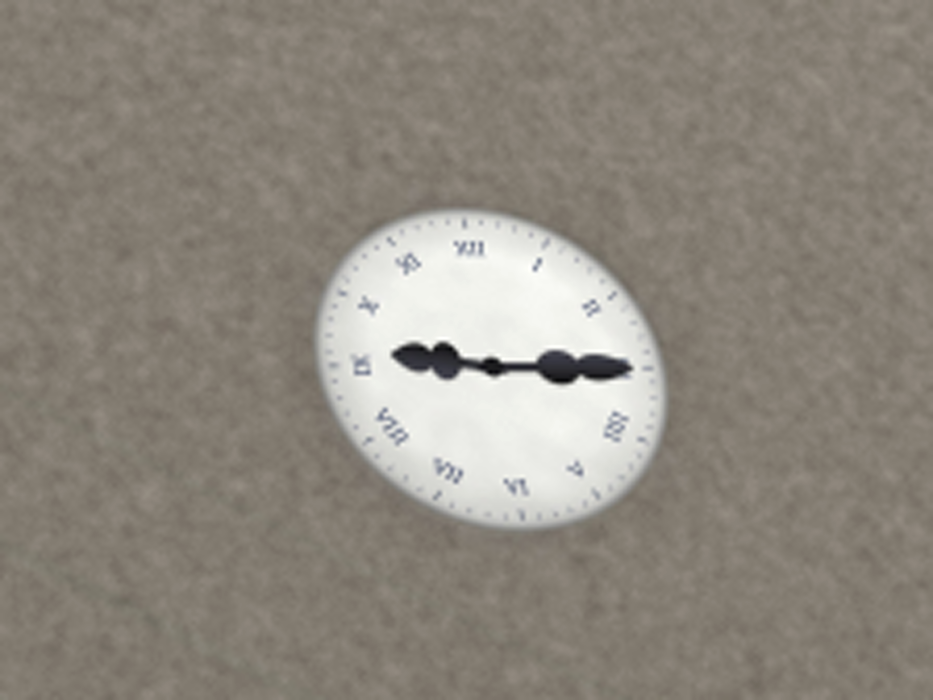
9:15
